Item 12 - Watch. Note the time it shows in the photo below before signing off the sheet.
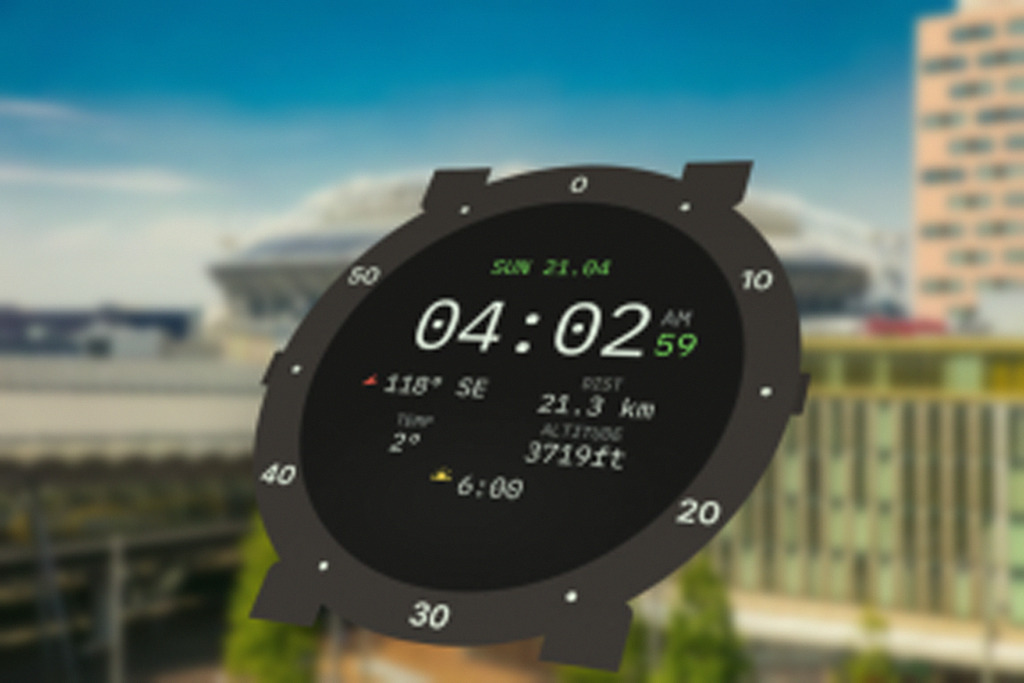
4:02:59
